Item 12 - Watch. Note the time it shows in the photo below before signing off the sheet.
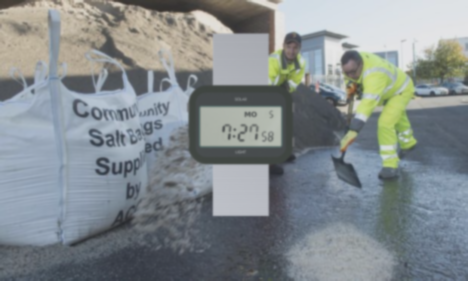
7:27:58
